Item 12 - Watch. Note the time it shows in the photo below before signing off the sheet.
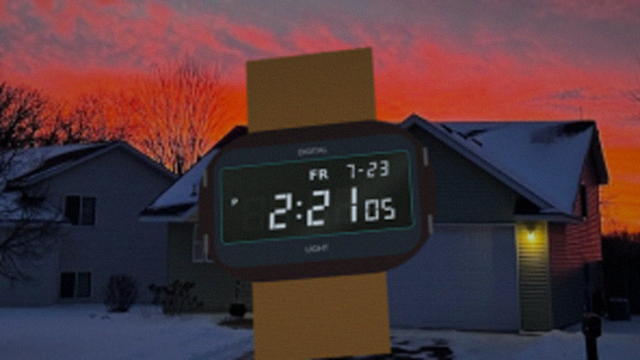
2:21:05
